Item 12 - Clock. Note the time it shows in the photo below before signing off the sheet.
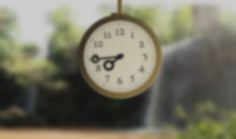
7:44
